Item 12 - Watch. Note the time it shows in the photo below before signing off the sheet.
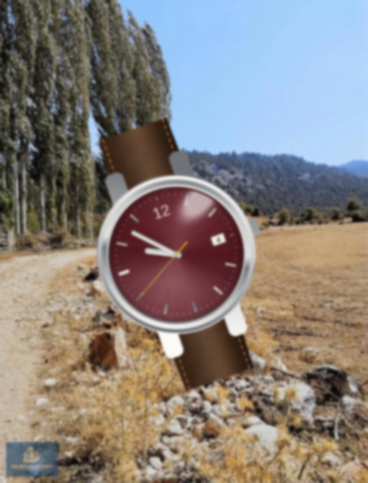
9:52:40
